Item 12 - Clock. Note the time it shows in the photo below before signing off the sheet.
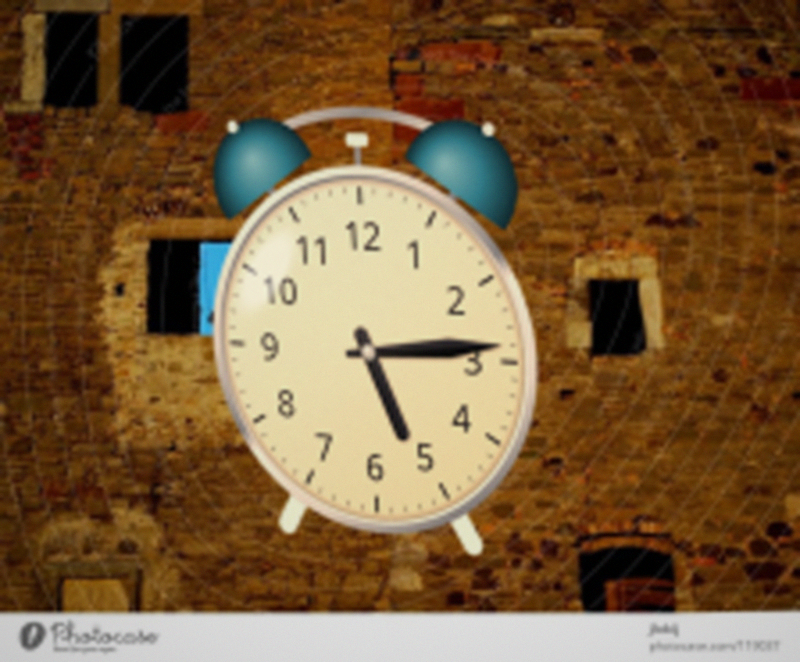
5:14
